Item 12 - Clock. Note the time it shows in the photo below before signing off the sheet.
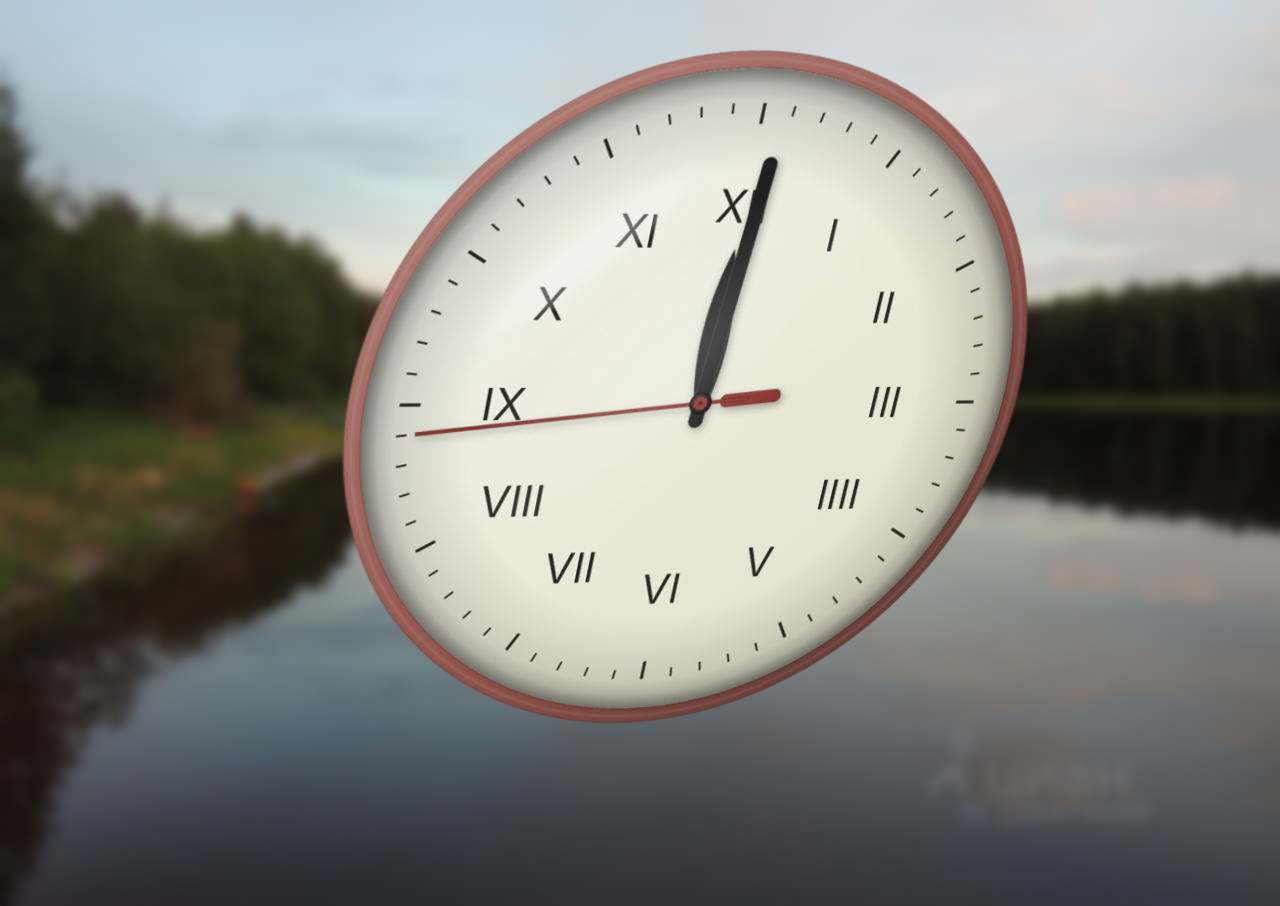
12:00:44
